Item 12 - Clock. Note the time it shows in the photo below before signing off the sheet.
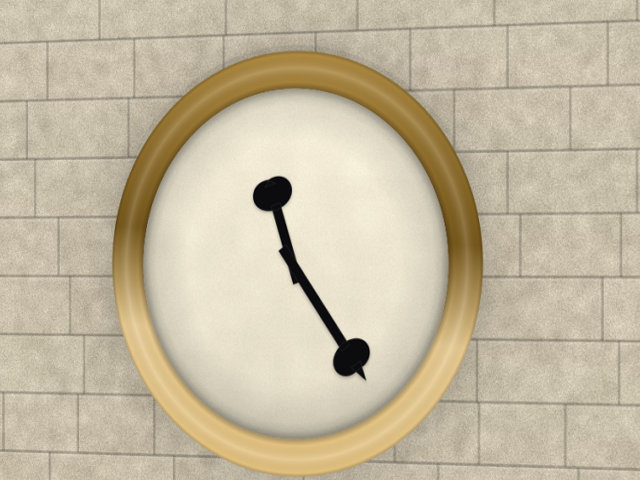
11:24
